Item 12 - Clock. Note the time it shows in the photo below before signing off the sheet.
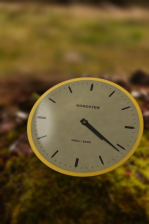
4:21
